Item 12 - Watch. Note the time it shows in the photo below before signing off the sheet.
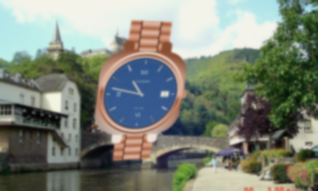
10:47
